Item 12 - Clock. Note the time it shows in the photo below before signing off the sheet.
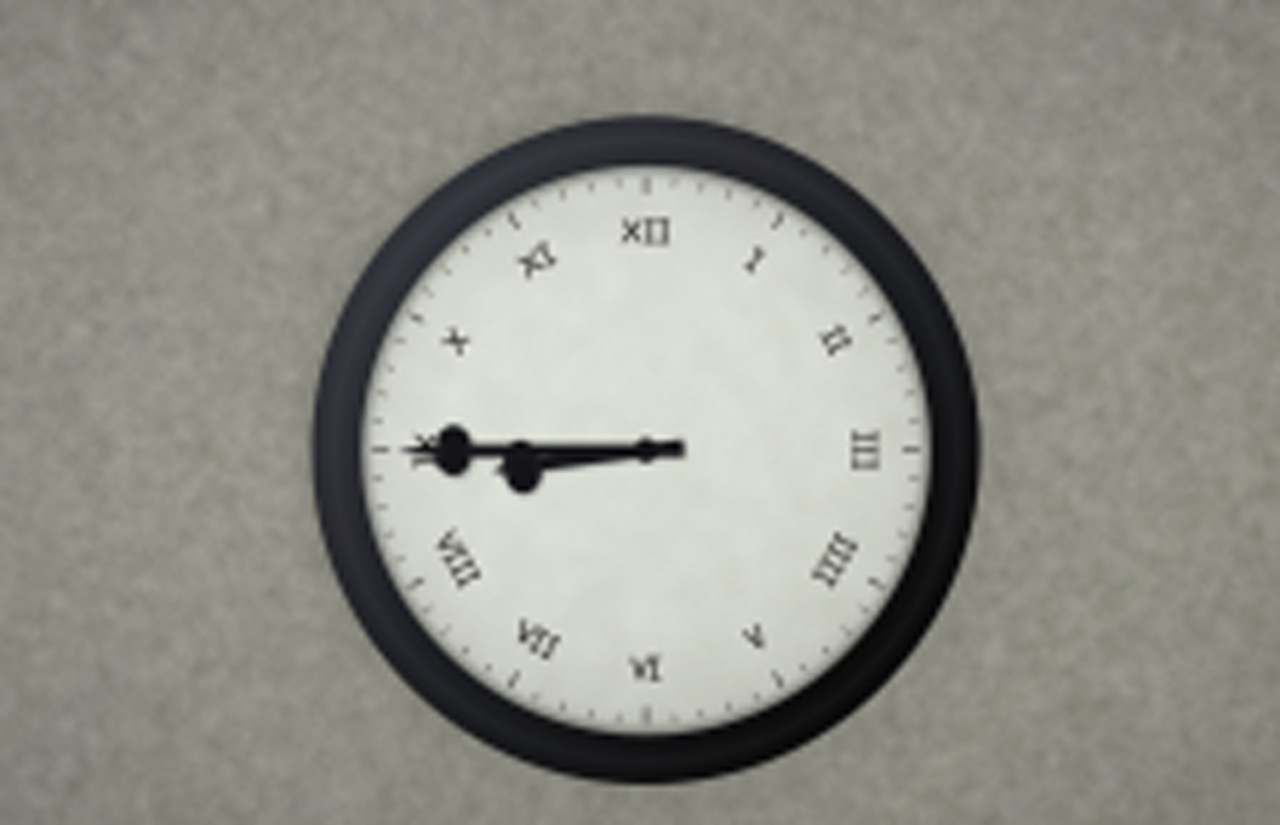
8:45
